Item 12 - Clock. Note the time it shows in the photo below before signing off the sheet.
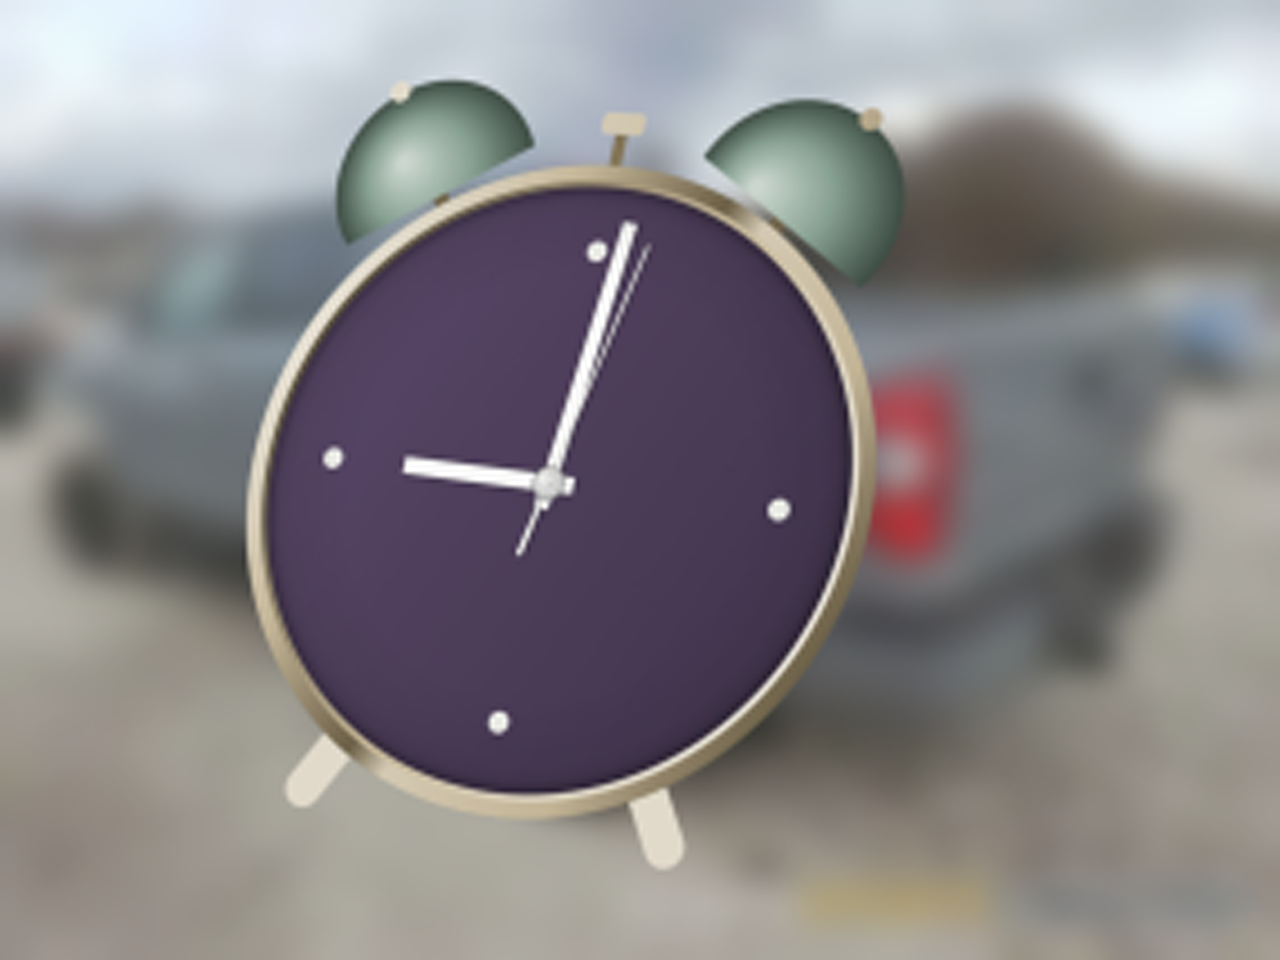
9:01:02
